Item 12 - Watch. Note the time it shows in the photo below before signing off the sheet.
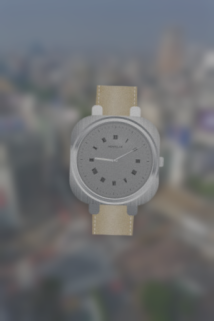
9:10
